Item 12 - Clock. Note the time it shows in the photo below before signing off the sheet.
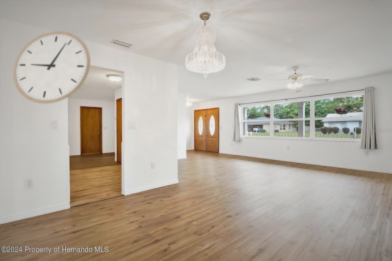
9:04
